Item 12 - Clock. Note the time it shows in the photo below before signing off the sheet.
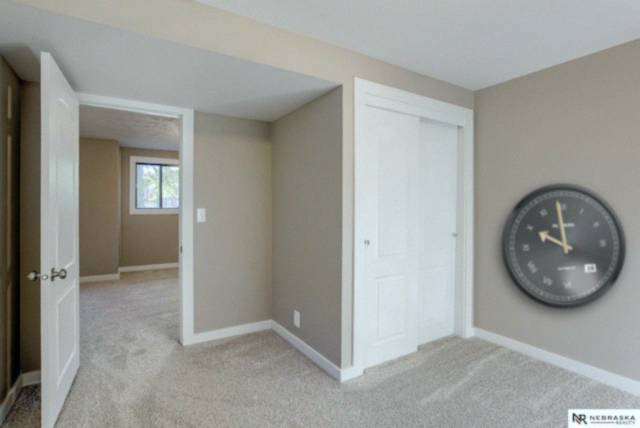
9:59
